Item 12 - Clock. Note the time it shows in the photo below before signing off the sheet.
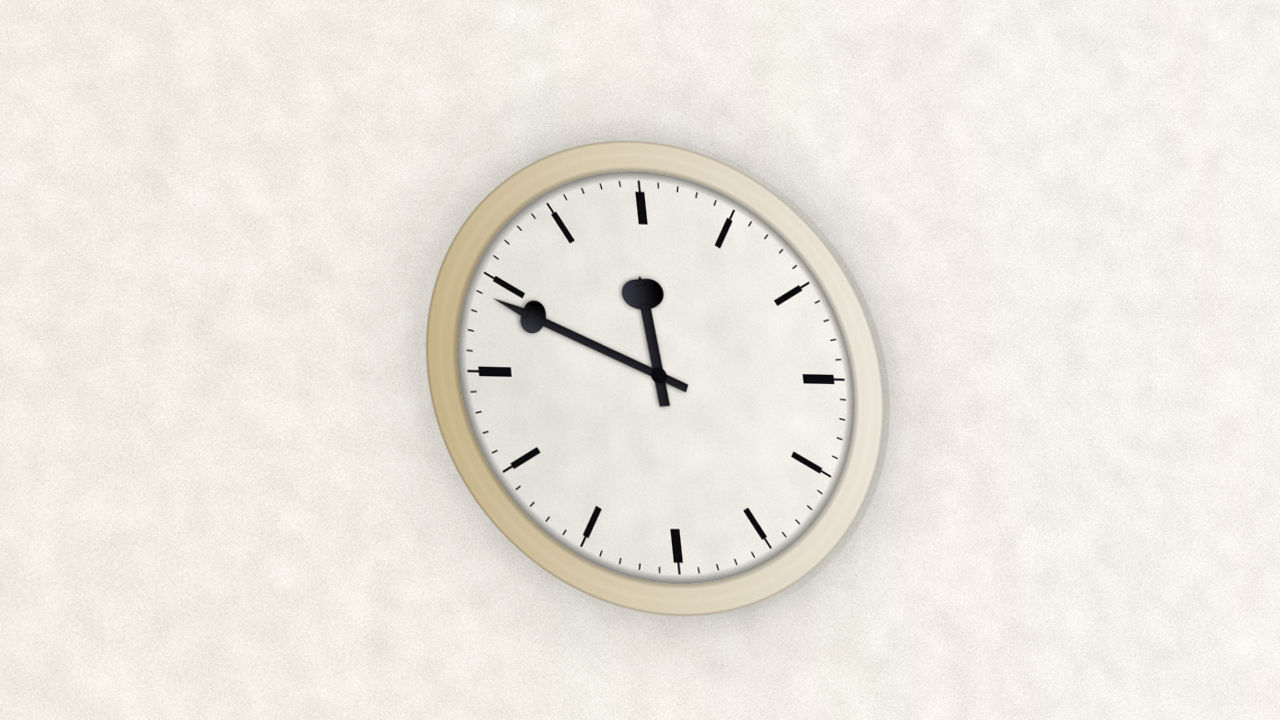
11:49
